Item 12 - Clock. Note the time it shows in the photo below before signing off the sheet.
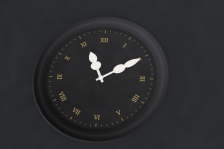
11:10
